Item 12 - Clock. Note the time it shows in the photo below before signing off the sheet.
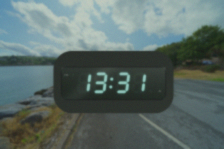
13:31
